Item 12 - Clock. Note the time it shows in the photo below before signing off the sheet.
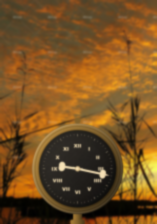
9:17
